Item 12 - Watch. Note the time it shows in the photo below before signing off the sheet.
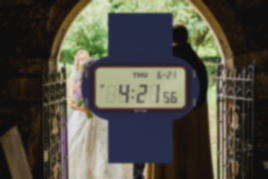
4:21:56
